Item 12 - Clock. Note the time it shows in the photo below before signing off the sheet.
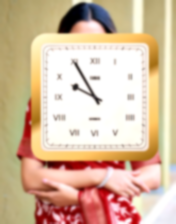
9:55
